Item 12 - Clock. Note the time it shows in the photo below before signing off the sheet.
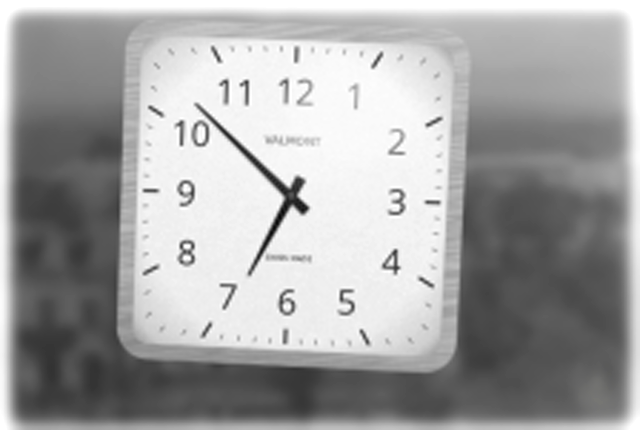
6:52
